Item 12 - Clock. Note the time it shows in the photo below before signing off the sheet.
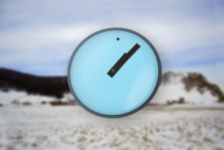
1:06
